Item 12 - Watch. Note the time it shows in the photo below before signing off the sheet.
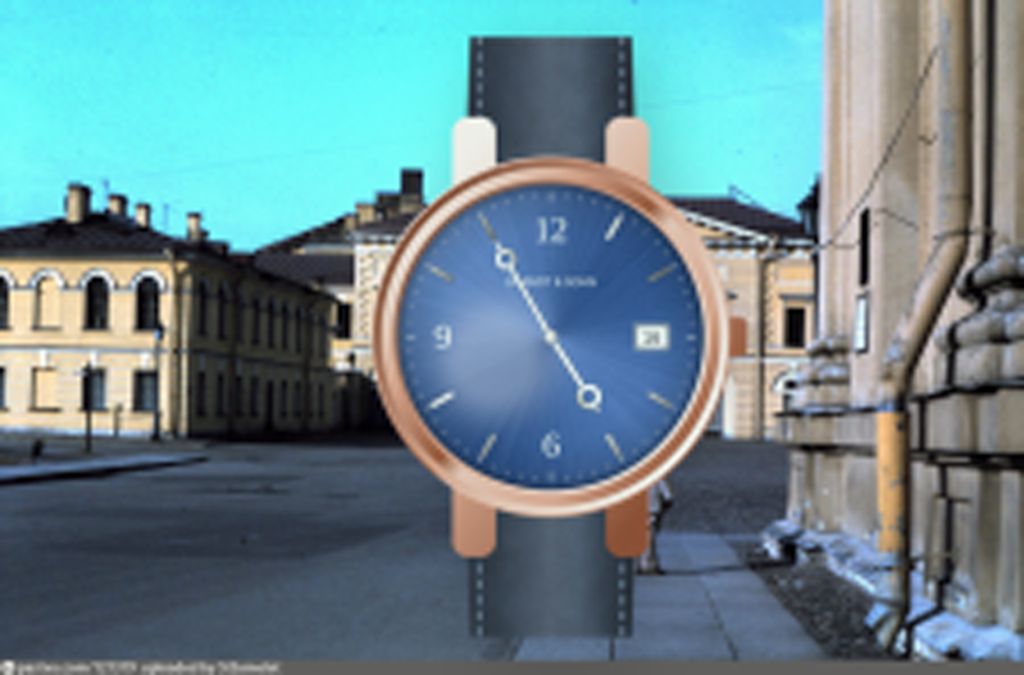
4:55
